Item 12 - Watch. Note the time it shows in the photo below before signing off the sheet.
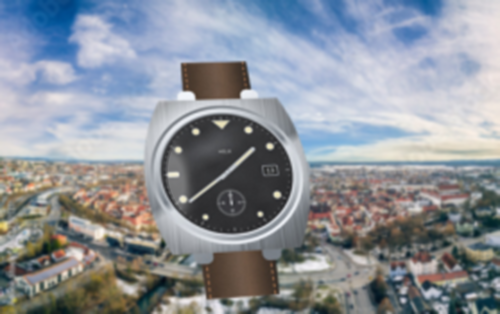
1:39
